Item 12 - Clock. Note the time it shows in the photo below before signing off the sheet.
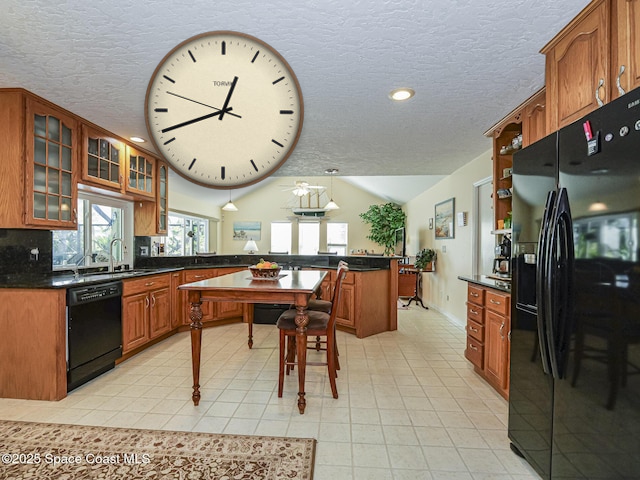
12:41:48
